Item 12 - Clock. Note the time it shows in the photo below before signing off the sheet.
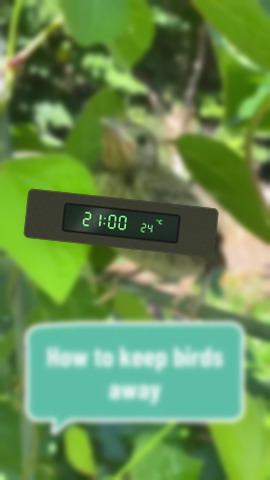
21:00
